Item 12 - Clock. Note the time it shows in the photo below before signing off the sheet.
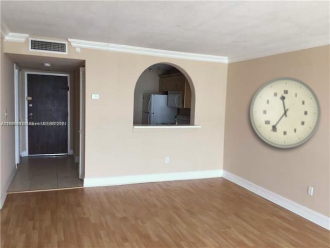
11:36
